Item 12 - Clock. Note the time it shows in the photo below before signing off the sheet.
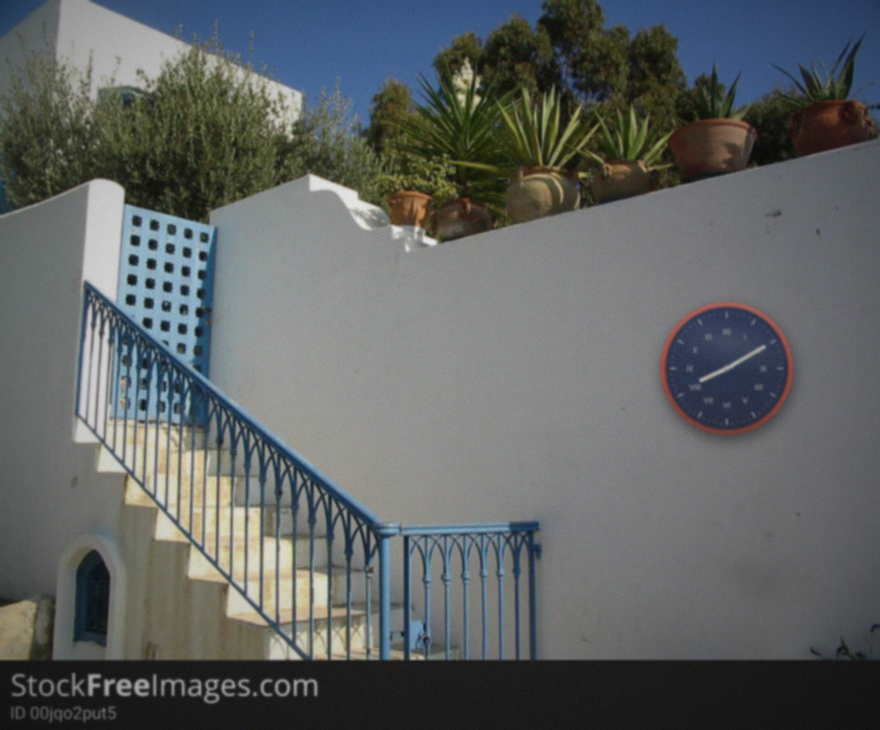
8:10
